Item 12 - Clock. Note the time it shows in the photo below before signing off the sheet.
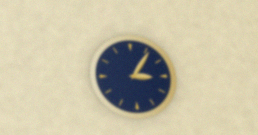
3:06
